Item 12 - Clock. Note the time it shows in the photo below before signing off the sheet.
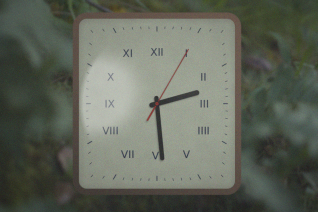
2:29:05
